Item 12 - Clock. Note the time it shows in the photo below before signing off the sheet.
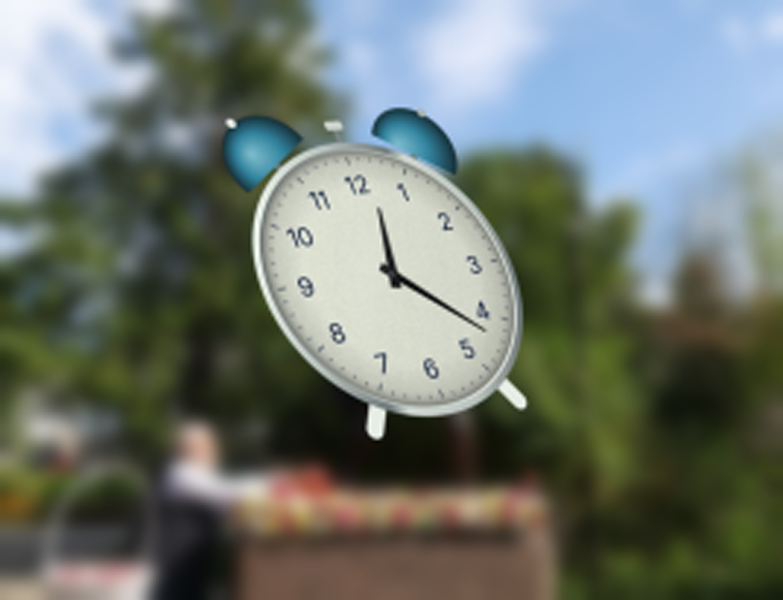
12:22
